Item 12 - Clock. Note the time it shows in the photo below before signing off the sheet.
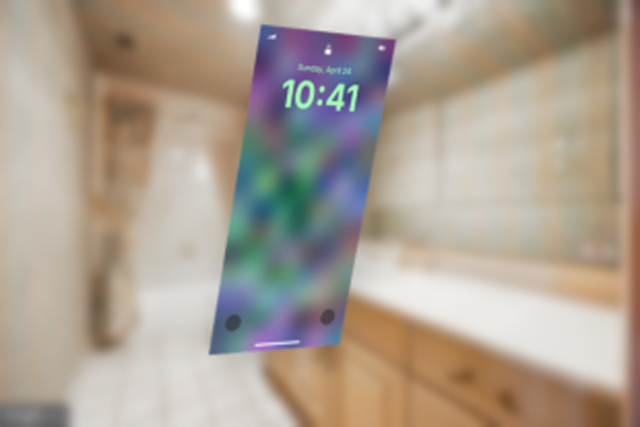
10:41
